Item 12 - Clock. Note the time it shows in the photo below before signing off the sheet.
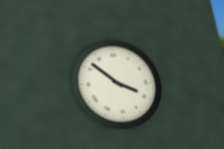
3:52
